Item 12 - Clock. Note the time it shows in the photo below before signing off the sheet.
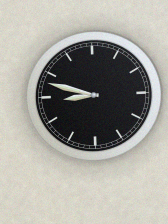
8:48
